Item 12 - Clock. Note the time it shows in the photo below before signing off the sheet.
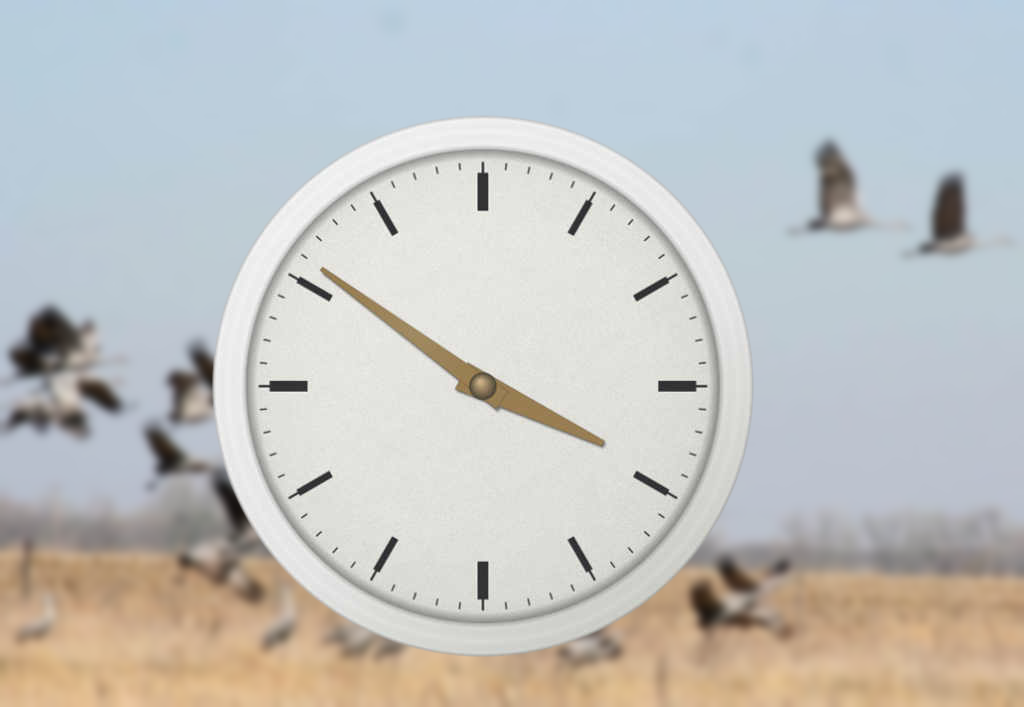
3:51
